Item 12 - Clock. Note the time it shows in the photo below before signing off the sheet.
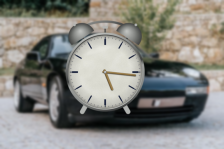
5:16
